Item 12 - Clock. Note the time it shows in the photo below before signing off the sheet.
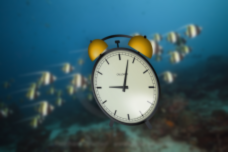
9:03
